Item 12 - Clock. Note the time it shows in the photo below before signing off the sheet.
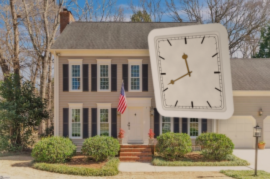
11:41
